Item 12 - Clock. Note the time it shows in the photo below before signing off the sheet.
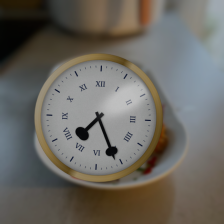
7:26
